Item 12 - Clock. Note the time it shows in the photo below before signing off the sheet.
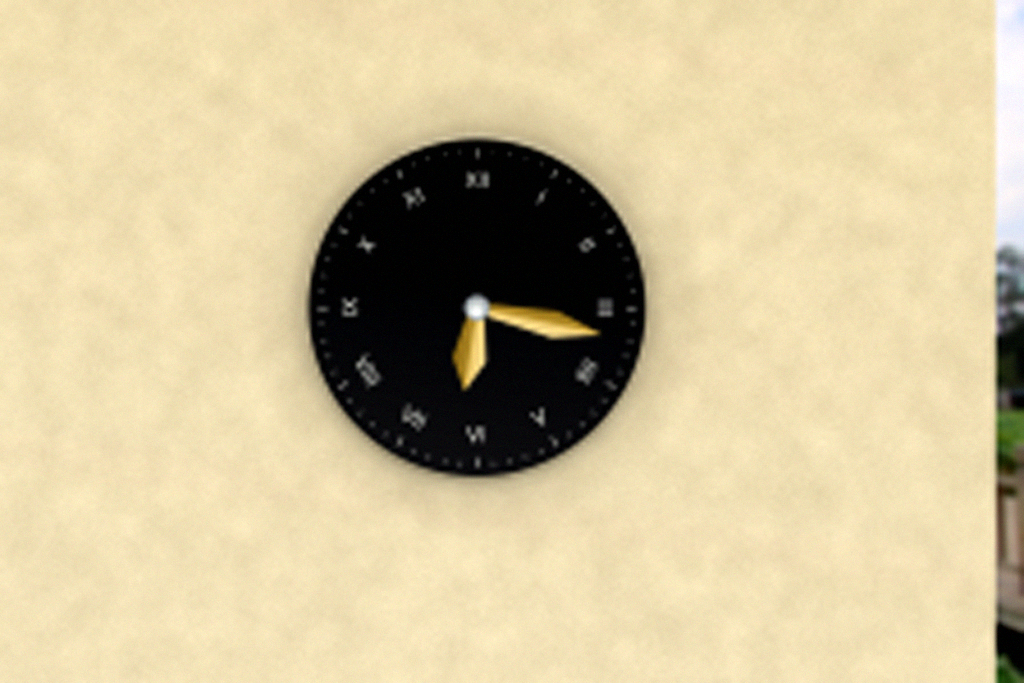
6:17
